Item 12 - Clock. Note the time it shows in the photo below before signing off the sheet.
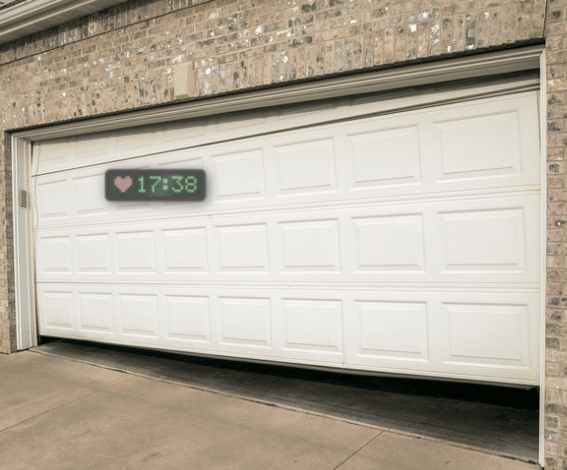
17:38
